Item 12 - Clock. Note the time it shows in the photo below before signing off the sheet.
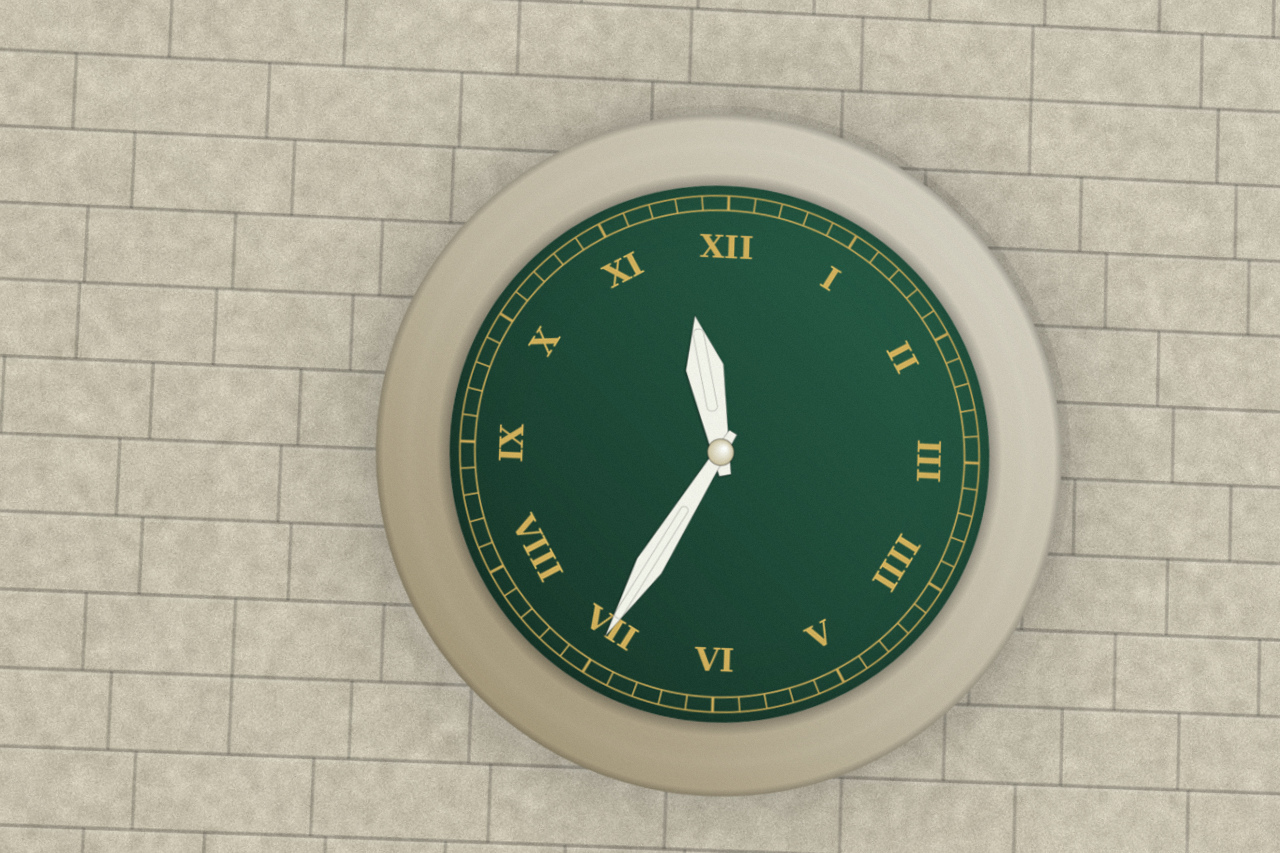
11:35
